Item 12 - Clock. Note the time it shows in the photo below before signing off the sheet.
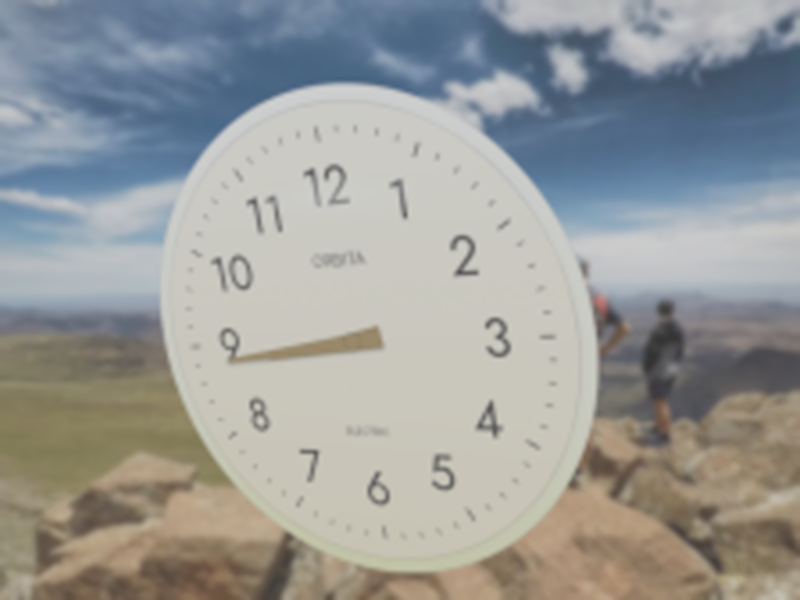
8:44
